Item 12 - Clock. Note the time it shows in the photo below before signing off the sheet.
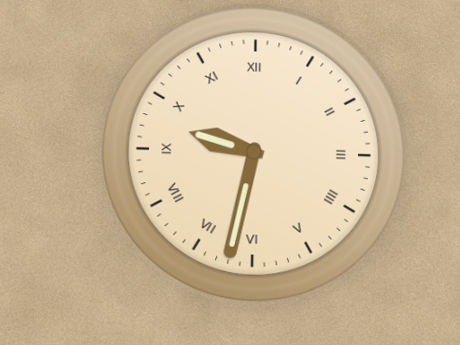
9:32
